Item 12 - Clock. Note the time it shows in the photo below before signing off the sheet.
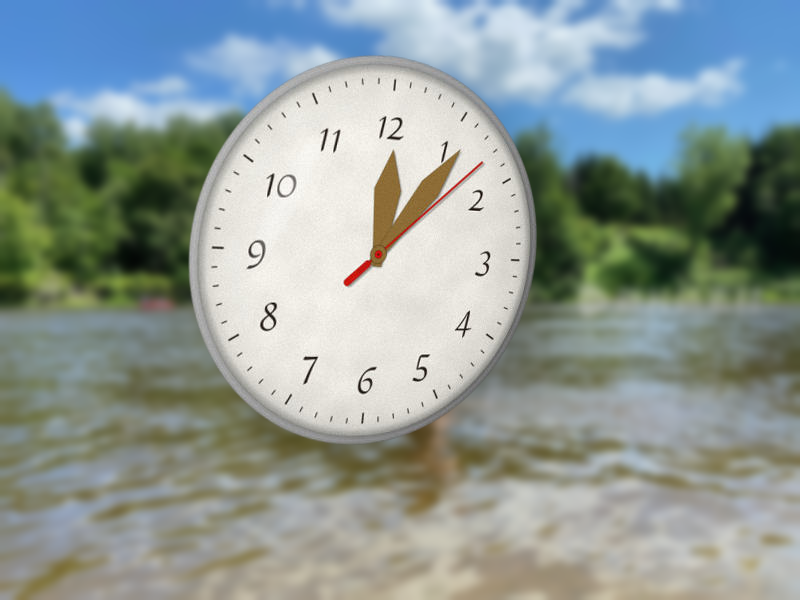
12:06:08
